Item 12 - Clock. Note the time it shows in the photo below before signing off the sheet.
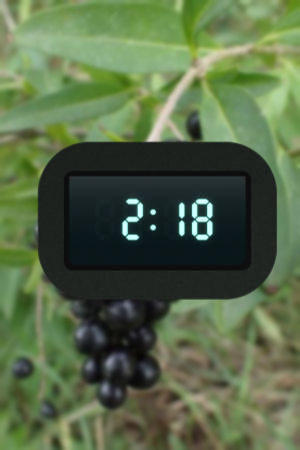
2:18
